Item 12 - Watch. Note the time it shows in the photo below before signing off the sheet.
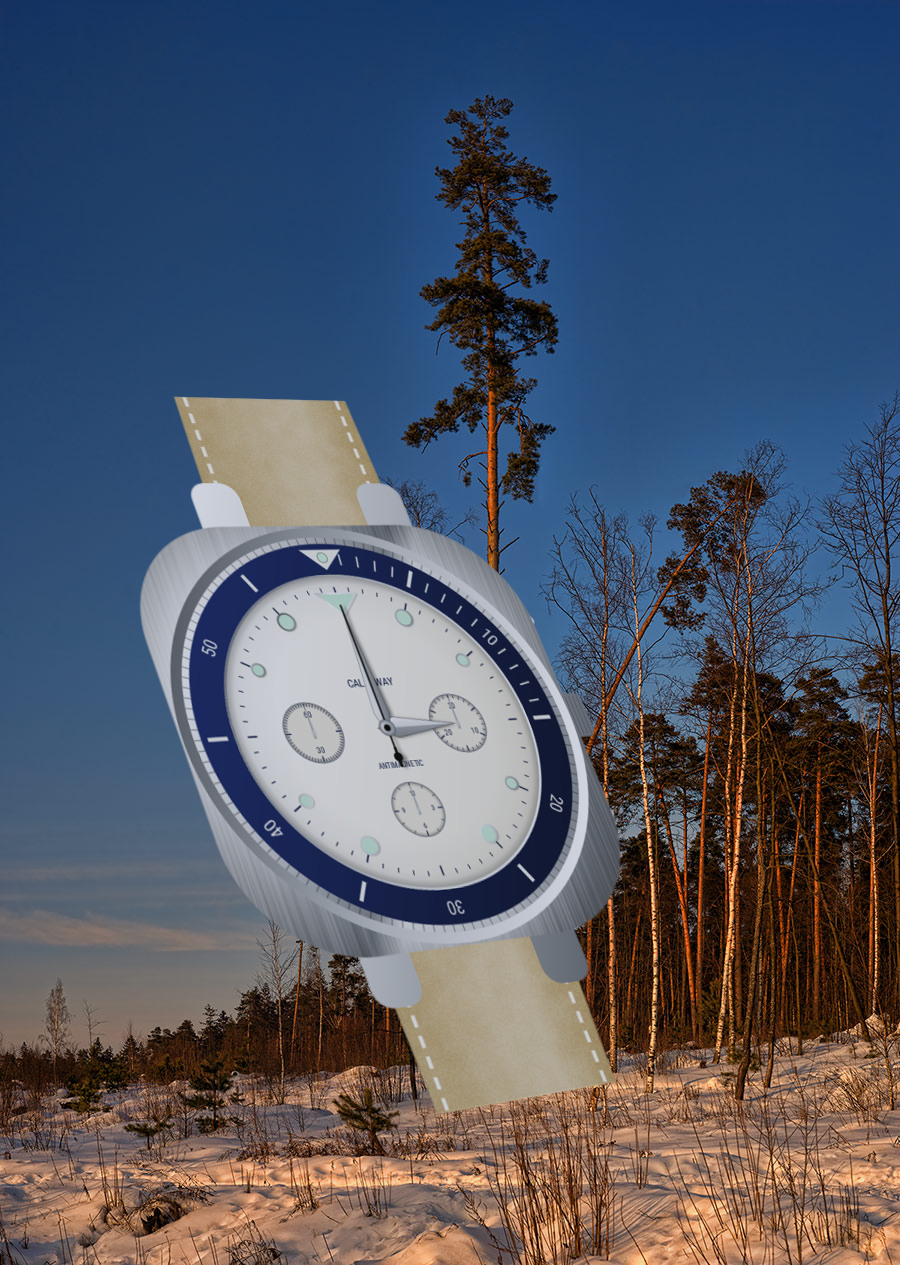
3:00
